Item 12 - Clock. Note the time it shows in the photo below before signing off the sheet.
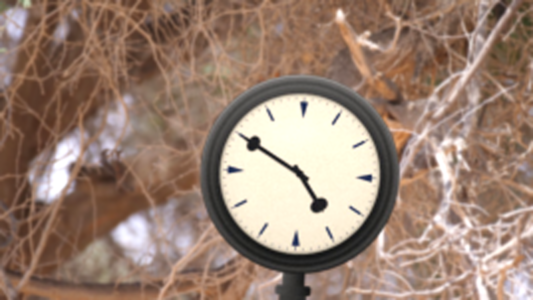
4:50
